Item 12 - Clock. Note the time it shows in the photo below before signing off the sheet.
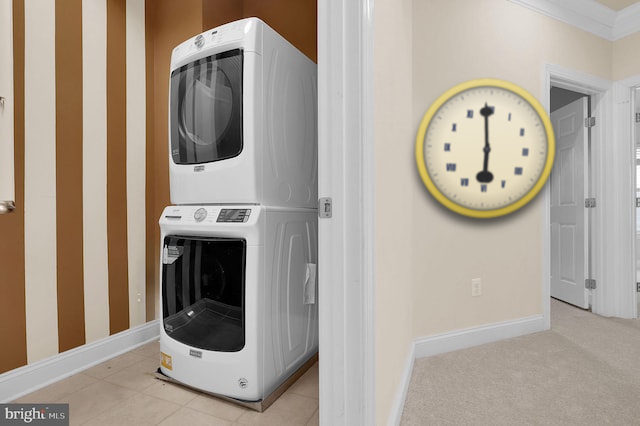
5:59
